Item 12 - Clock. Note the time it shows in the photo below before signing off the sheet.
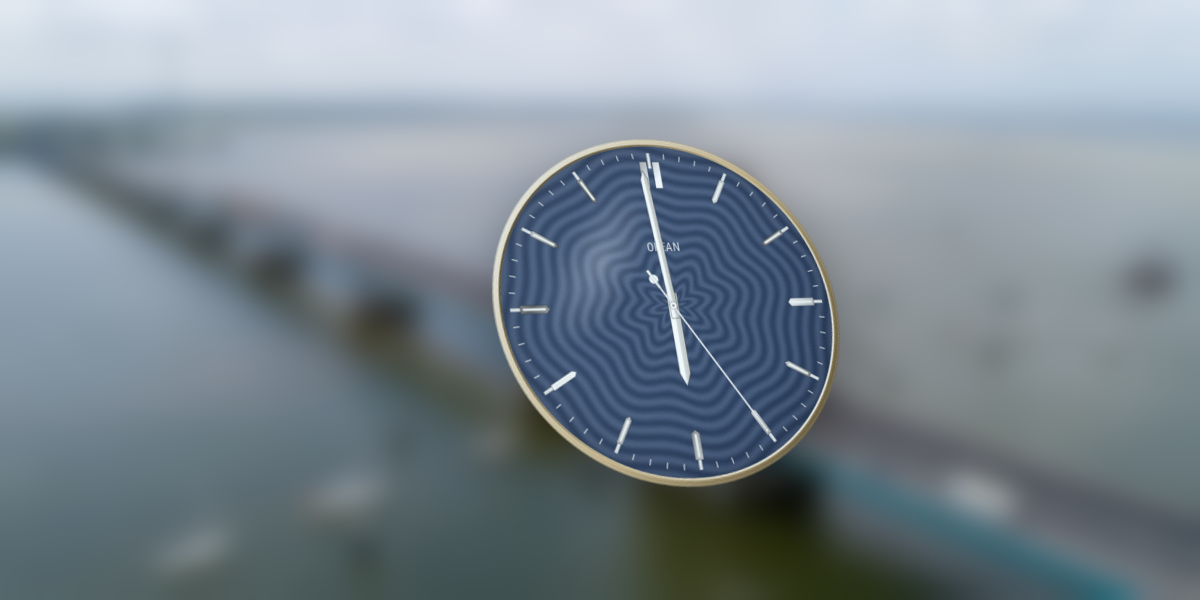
5:59:25
